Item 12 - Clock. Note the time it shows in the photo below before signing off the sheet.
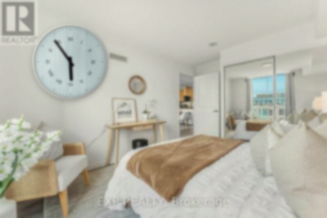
5:54
